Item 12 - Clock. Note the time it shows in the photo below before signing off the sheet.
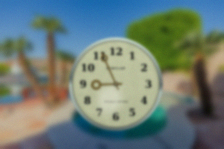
8:56
